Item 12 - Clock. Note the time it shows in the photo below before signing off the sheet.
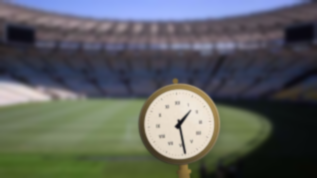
1:29
